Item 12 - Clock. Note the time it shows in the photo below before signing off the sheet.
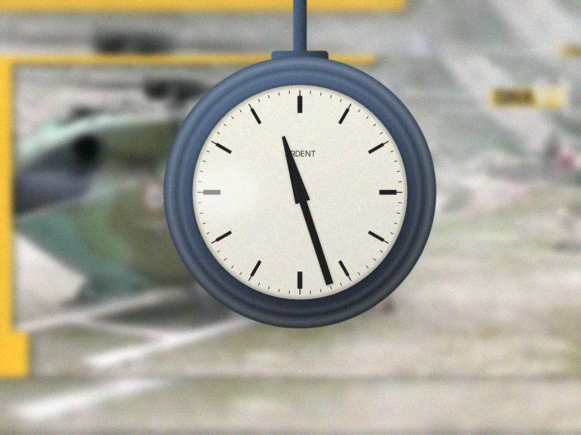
11:27
